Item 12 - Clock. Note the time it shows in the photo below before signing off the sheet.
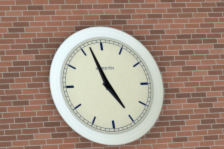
4:57
